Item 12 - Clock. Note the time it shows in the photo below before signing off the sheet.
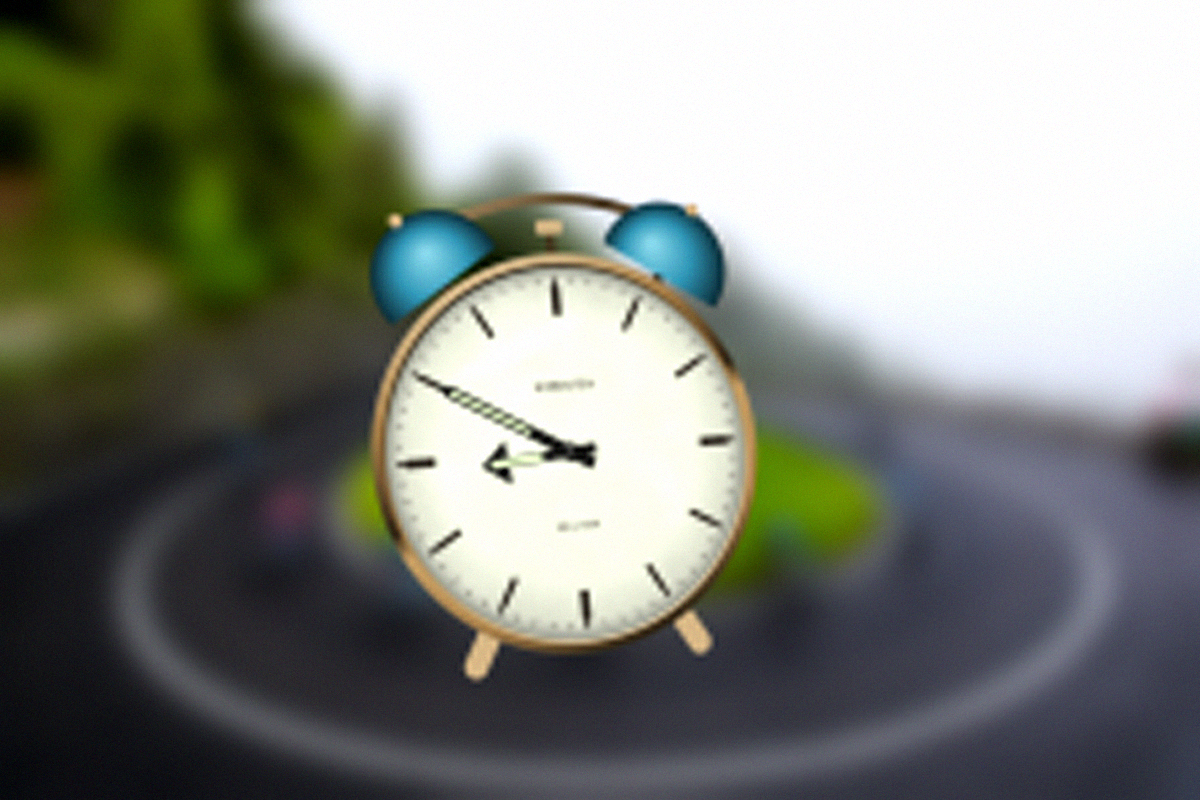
8:50
